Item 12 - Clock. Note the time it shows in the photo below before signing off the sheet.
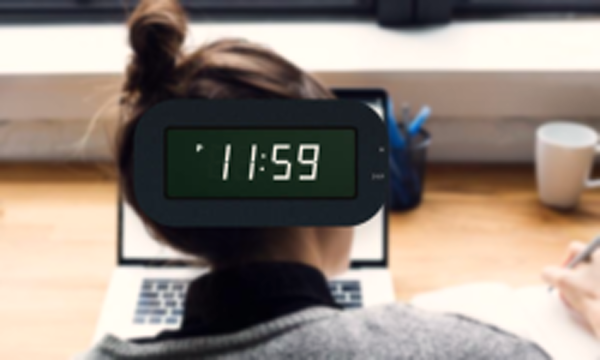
11:59
